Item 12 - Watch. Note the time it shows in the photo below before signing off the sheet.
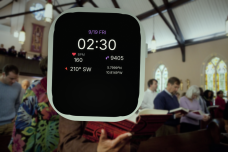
2:30
